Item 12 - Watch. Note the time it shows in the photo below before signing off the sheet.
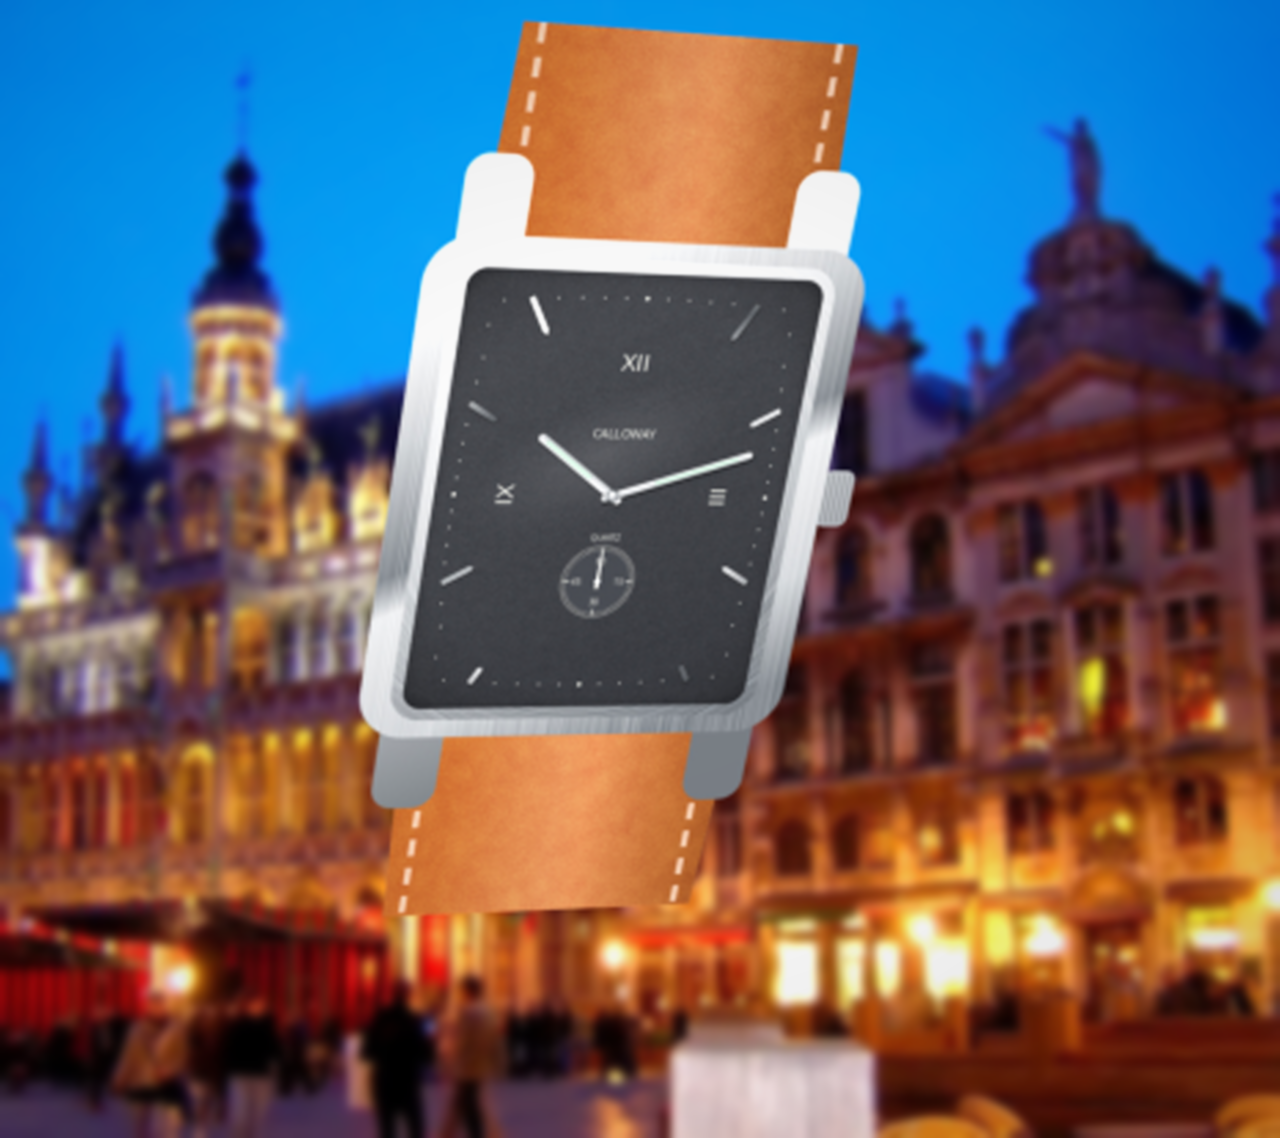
10:12
